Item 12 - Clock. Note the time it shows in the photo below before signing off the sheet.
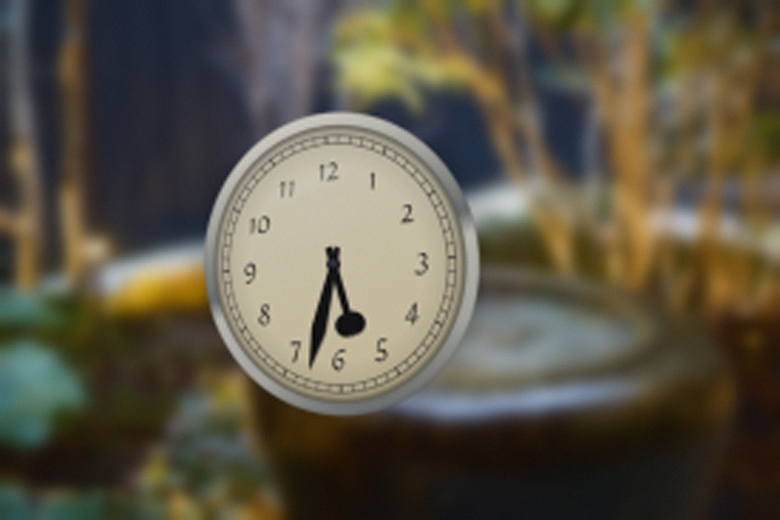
5:33
